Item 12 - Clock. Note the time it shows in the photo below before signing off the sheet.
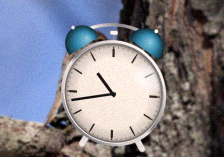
10:43
